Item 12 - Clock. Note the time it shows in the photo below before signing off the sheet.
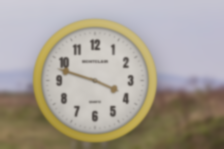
3:48
